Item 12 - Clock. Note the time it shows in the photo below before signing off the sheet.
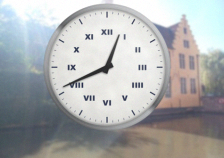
12:41
